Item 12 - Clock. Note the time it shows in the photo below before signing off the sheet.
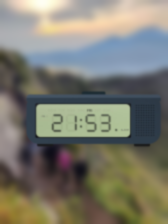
21:53
